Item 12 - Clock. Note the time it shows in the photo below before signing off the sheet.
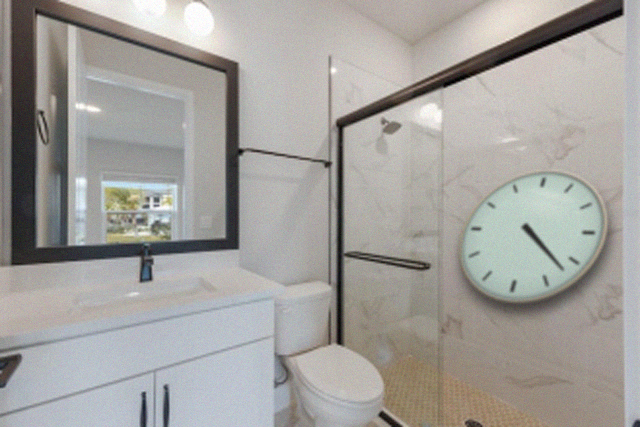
4:22
